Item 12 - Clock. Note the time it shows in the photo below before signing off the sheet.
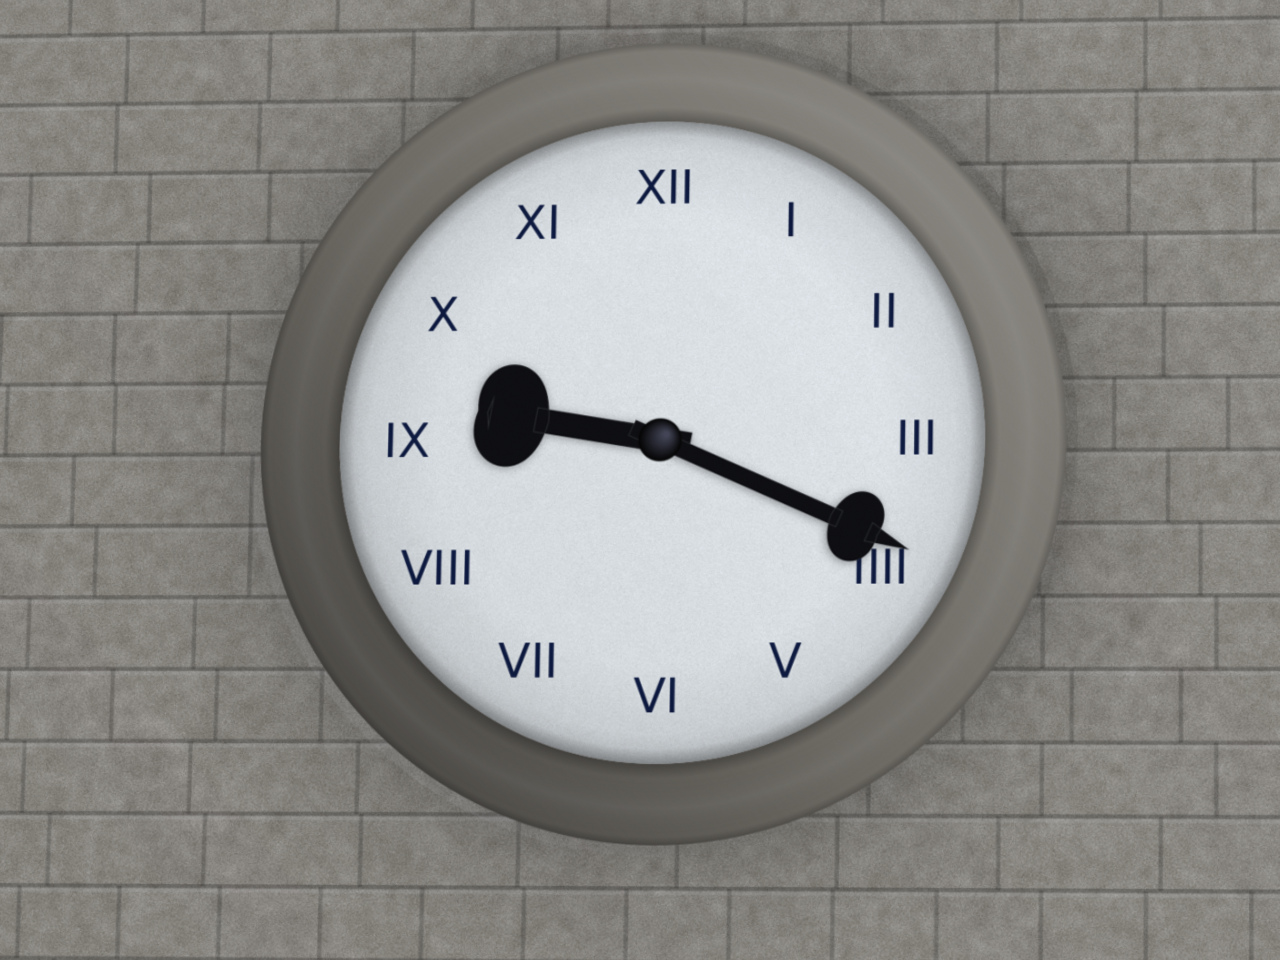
9:19
